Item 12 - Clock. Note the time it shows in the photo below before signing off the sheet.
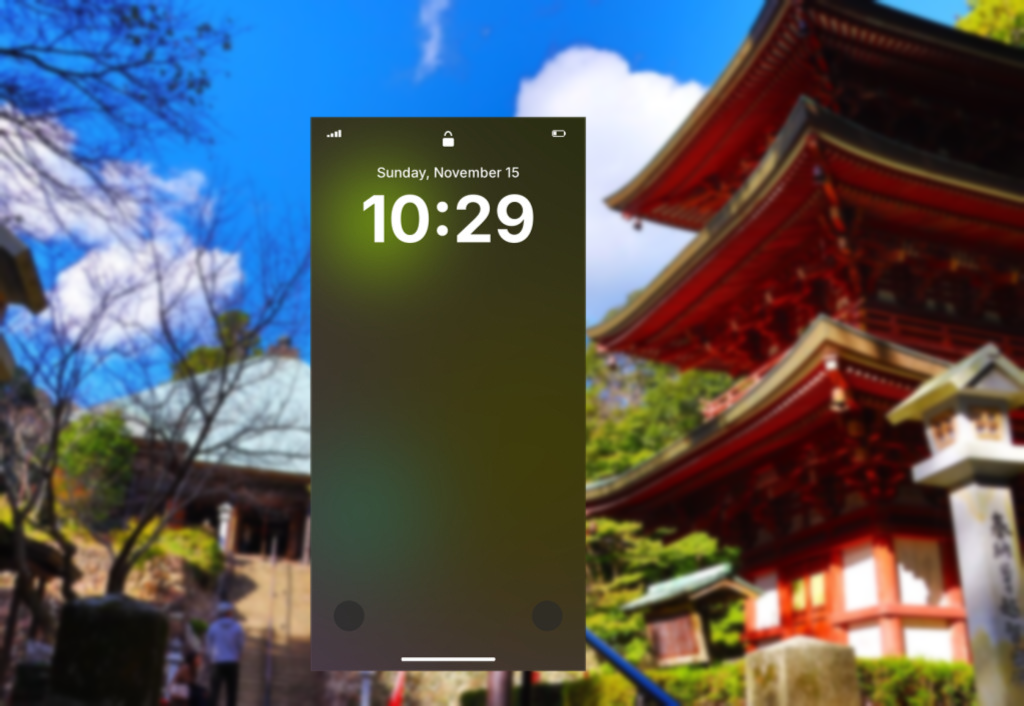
10:29
